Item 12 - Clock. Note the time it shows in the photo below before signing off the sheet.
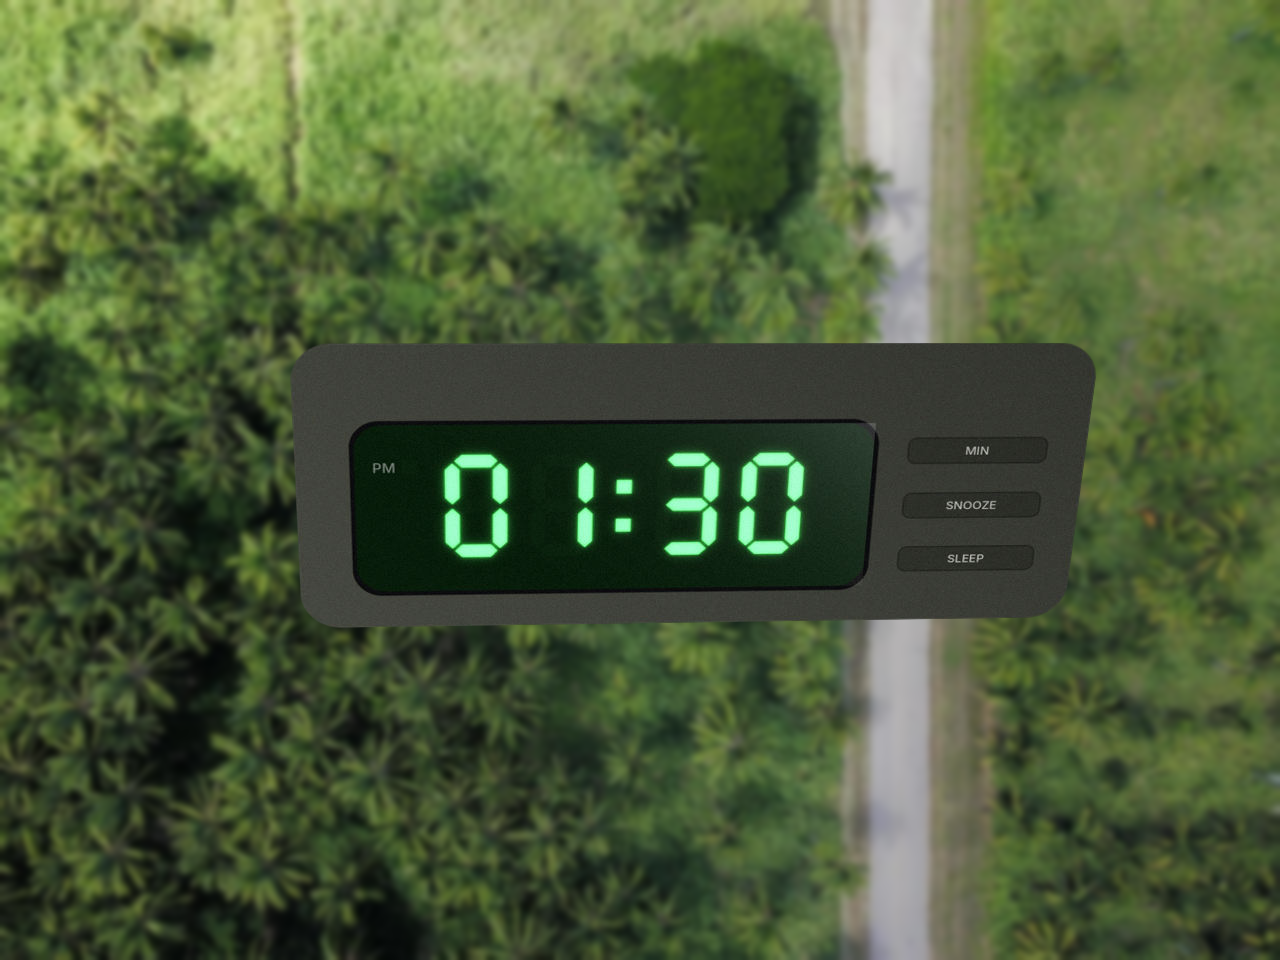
1:30
